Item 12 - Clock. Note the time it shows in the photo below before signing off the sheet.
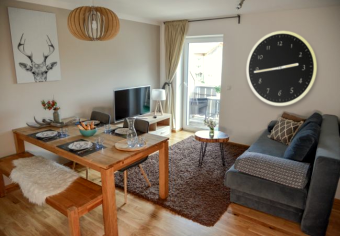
2:44
